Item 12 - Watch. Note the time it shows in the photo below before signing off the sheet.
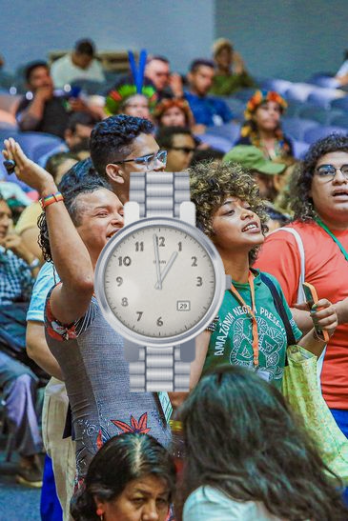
12:59
